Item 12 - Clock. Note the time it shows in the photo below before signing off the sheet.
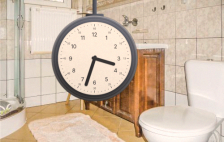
3:33
